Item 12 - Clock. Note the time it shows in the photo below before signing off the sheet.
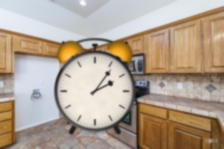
2:06
